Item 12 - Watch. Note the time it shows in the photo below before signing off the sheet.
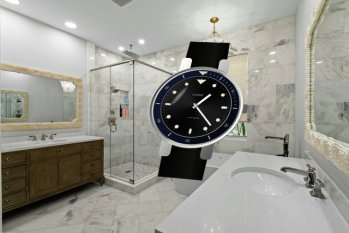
1:23
